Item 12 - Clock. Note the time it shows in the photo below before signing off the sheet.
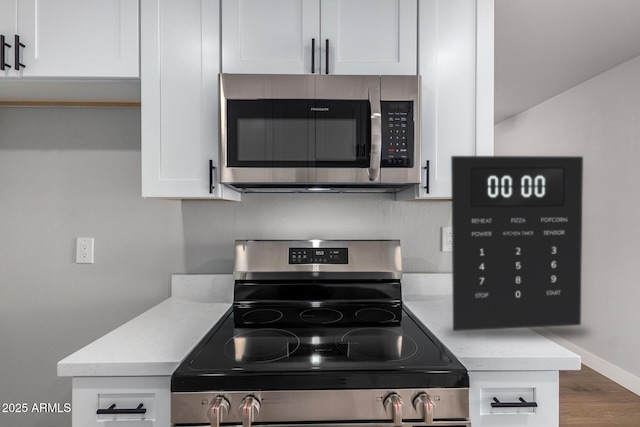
0:00
